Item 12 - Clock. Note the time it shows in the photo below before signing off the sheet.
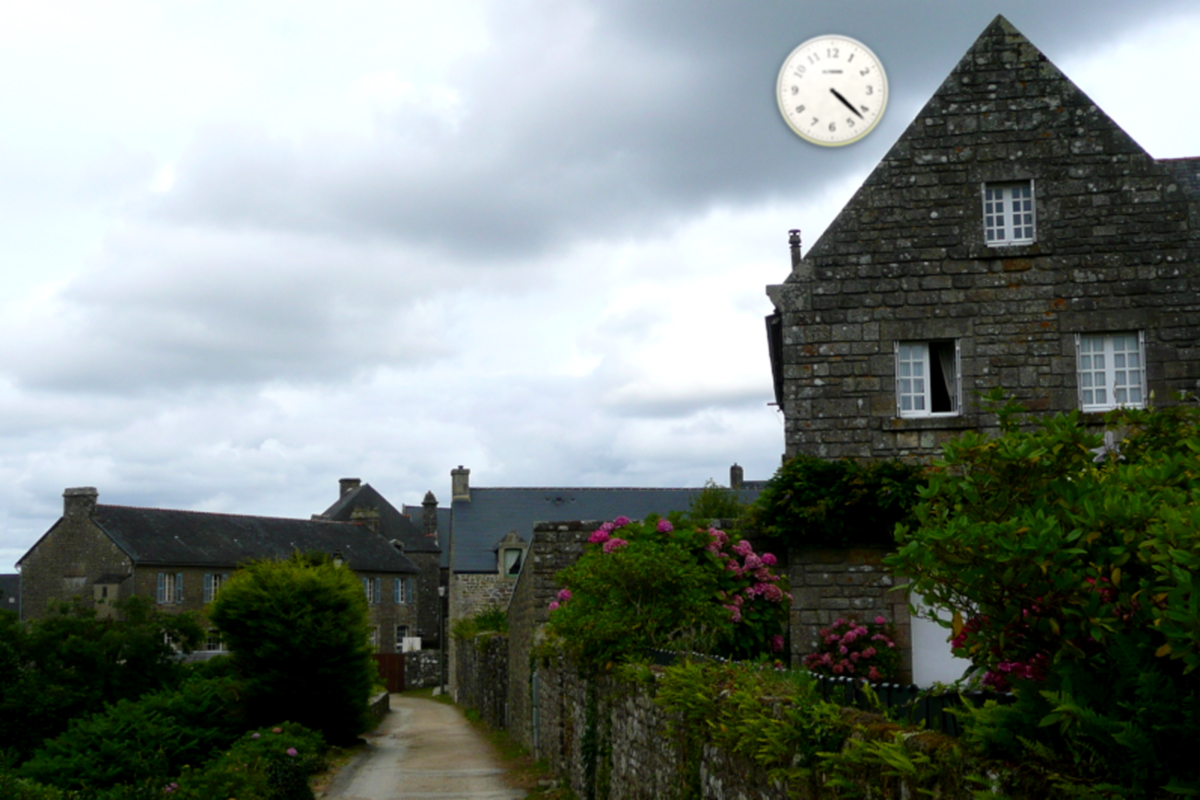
4:22
